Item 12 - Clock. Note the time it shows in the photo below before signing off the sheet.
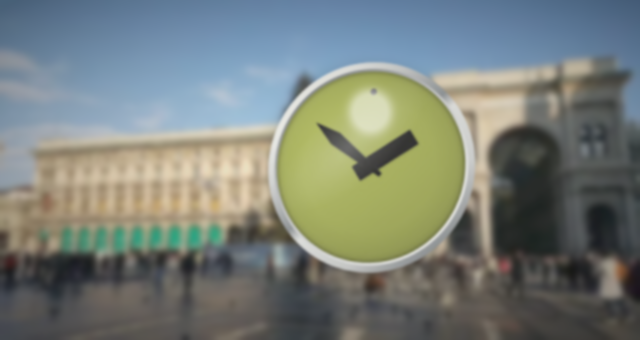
1:51
